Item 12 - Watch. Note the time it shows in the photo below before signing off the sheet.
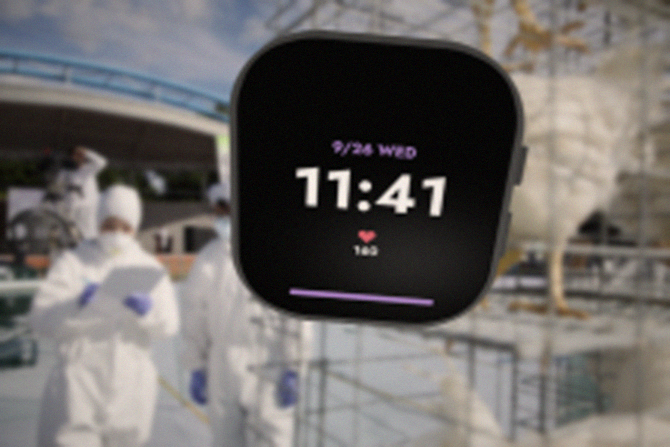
11:41
